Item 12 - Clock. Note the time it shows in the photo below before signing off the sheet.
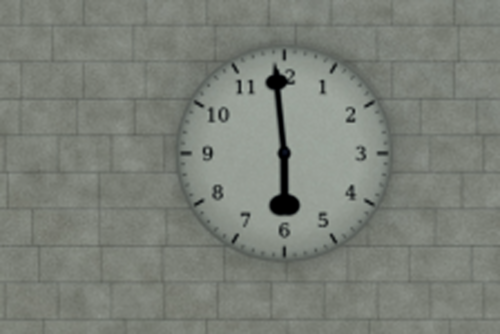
5:59
